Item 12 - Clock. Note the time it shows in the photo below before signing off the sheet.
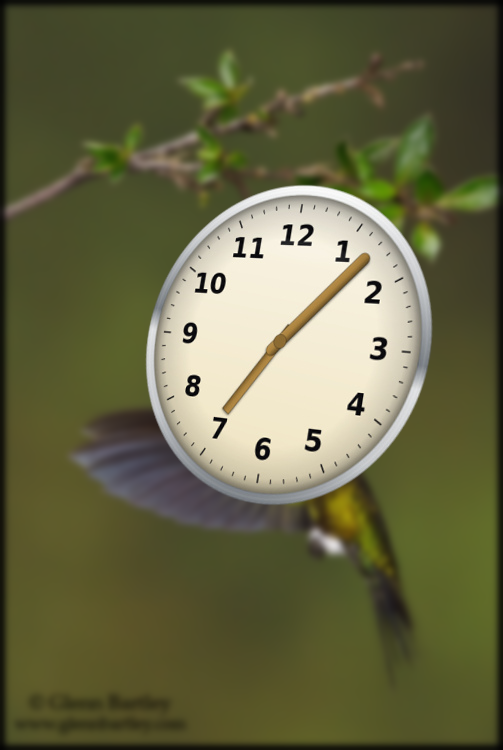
7:07
